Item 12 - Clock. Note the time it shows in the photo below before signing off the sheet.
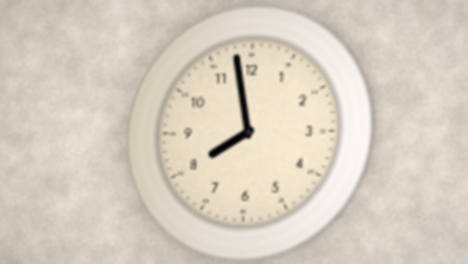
7:58
